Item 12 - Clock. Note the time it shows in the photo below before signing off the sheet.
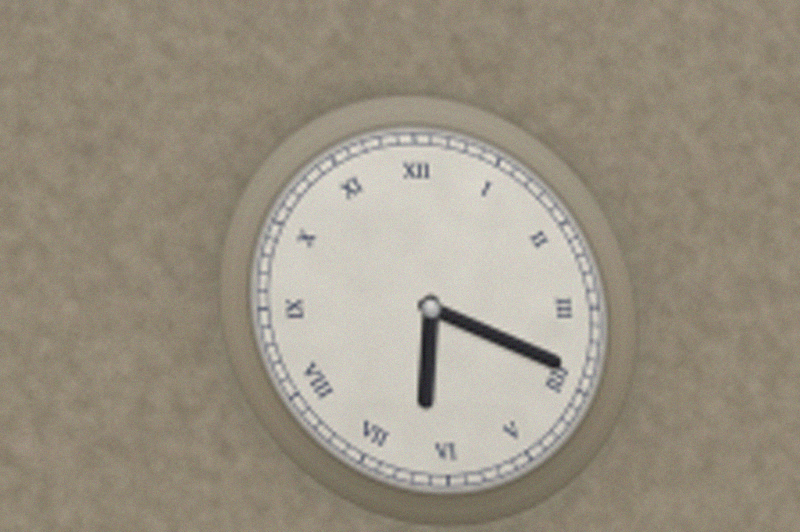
6:19
